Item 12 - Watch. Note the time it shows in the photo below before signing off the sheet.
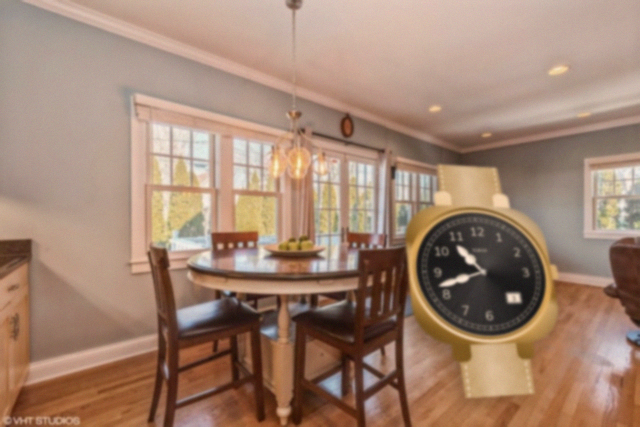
10:42
